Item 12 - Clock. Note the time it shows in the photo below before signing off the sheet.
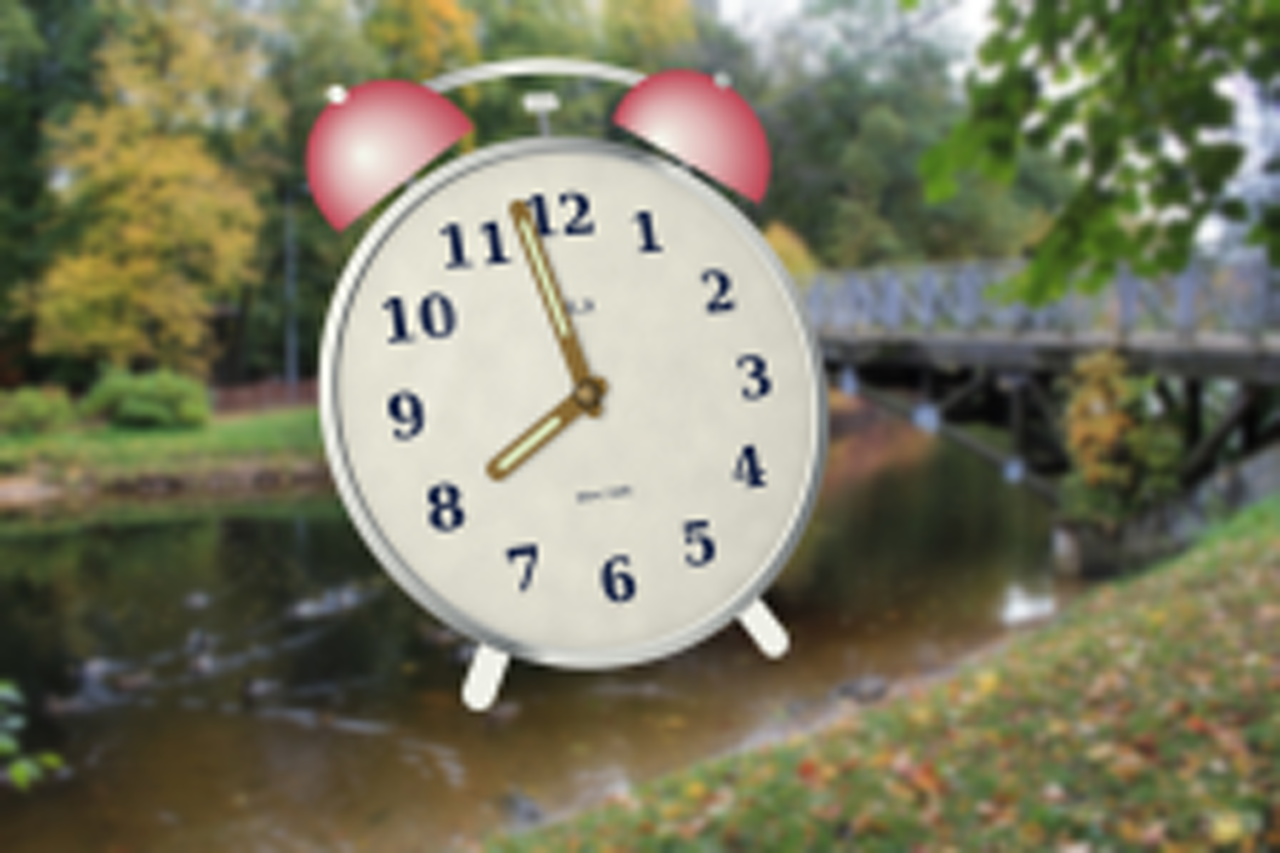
7:58
